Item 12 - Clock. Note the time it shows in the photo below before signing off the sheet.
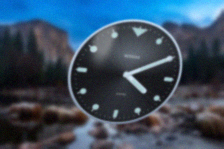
4:10
